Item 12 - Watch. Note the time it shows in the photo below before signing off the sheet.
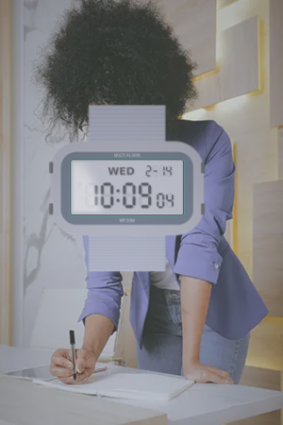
10:09:04
